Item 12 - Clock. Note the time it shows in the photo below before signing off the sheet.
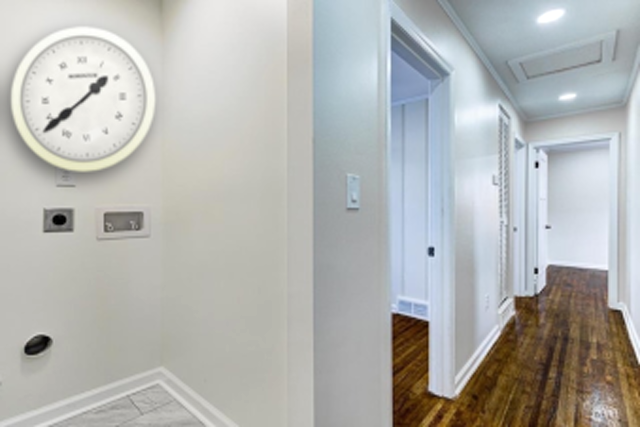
1:39
